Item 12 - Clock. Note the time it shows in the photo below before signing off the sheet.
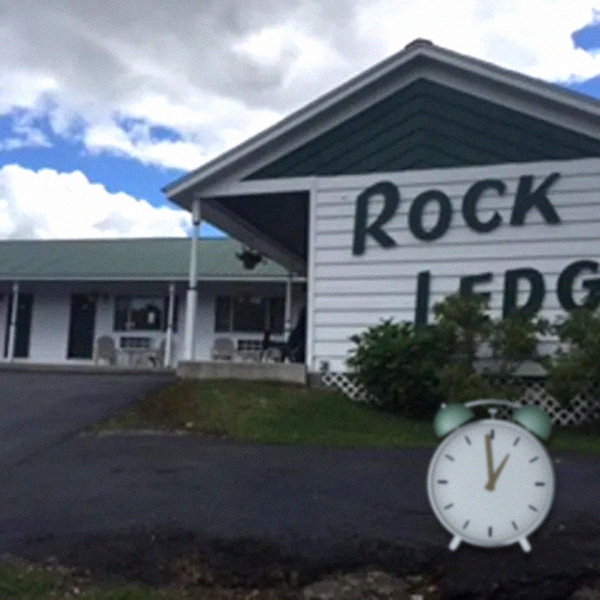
12:59
